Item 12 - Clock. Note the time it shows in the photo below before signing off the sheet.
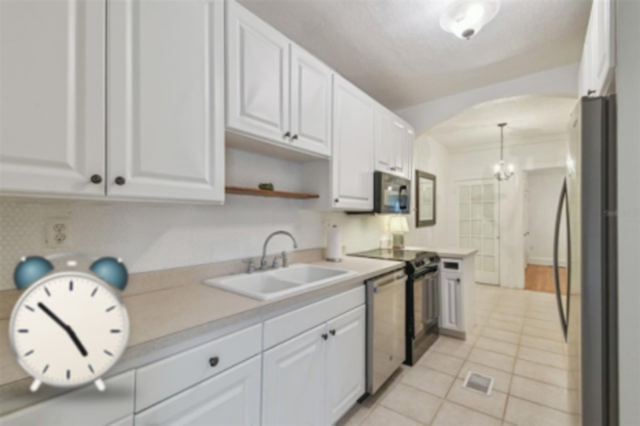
4:52
